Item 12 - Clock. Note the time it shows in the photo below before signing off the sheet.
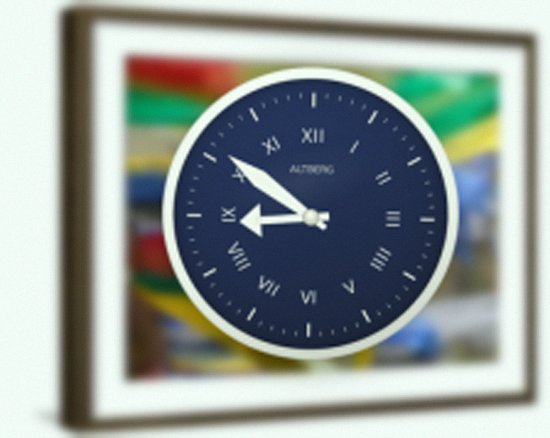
8:51
